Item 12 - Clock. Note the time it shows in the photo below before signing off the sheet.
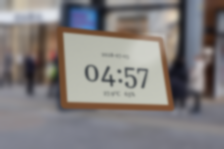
4:57
